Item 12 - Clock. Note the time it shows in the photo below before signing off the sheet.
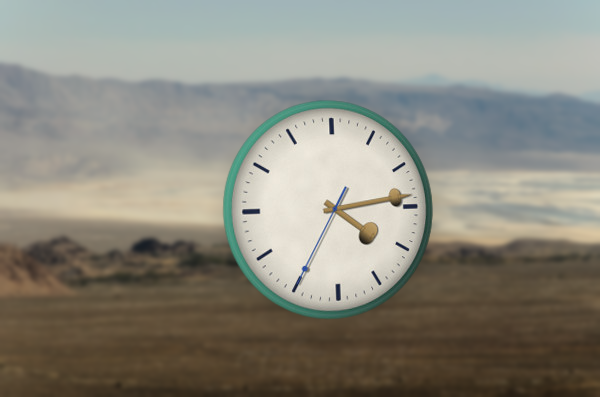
4:13:35
